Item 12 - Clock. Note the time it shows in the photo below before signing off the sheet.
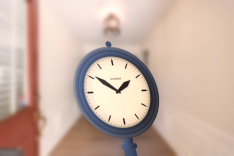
1:51
